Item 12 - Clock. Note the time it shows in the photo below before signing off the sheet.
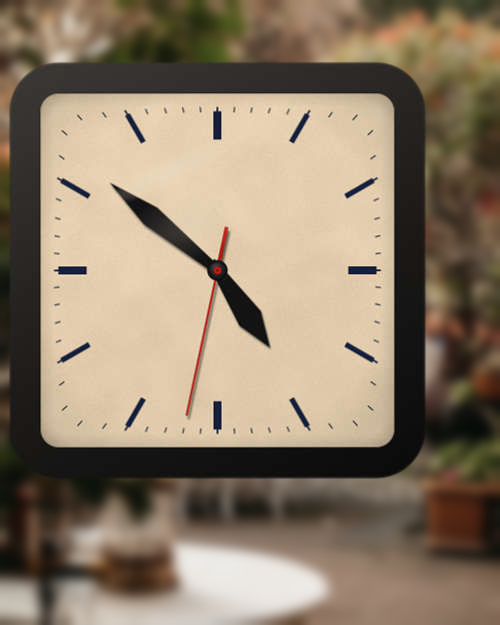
4:51:32
